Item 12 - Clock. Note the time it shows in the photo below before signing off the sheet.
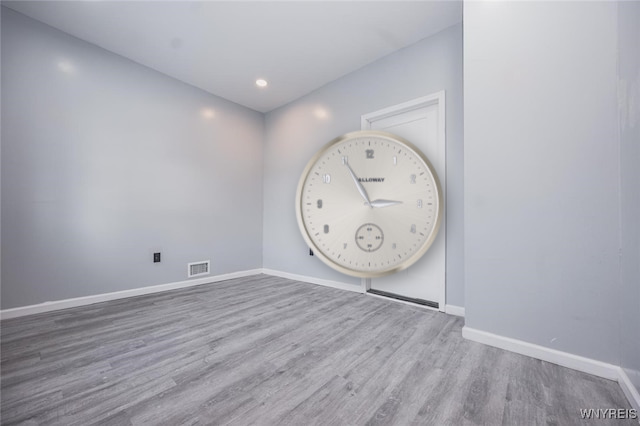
2:55
